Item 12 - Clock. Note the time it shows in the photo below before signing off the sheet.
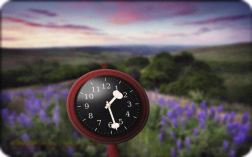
1:28
